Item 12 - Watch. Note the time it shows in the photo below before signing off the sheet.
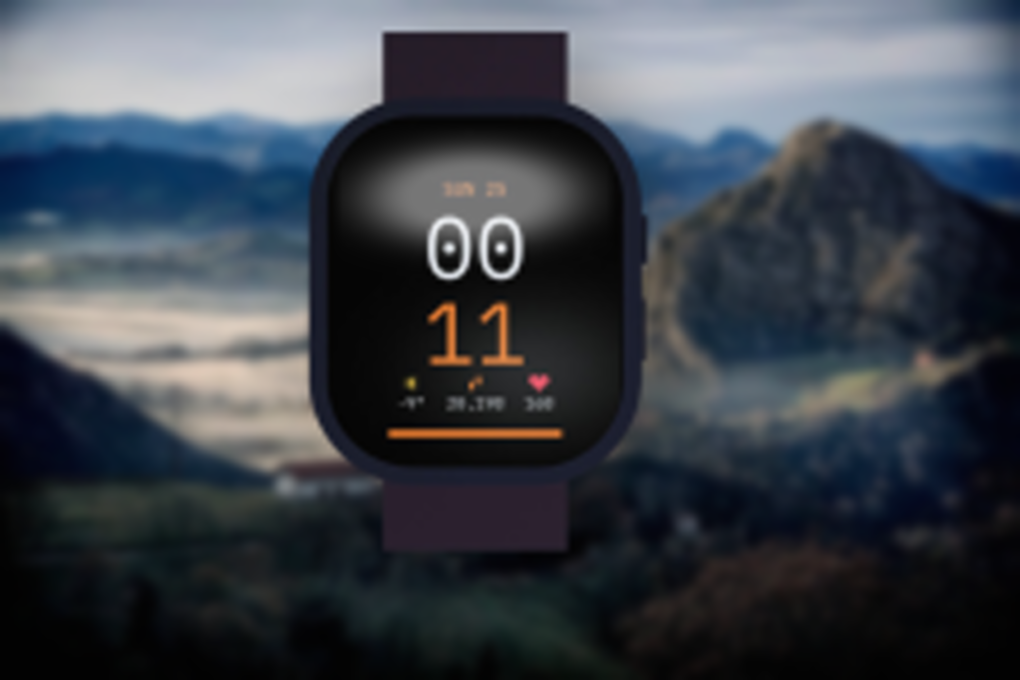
0:11
